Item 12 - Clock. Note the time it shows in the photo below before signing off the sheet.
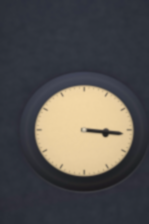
3:16
